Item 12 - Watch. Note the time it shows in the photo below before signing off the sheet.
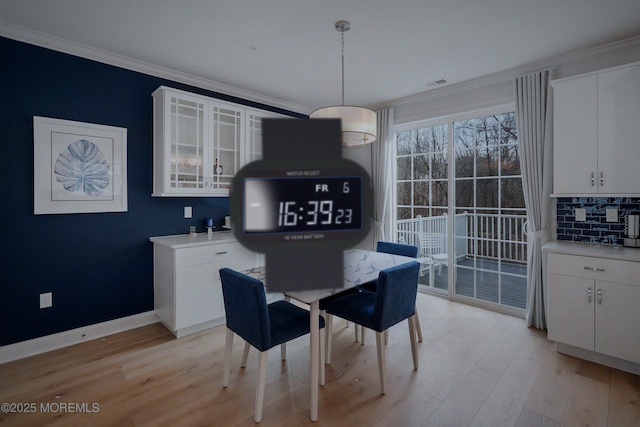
16:39:23
